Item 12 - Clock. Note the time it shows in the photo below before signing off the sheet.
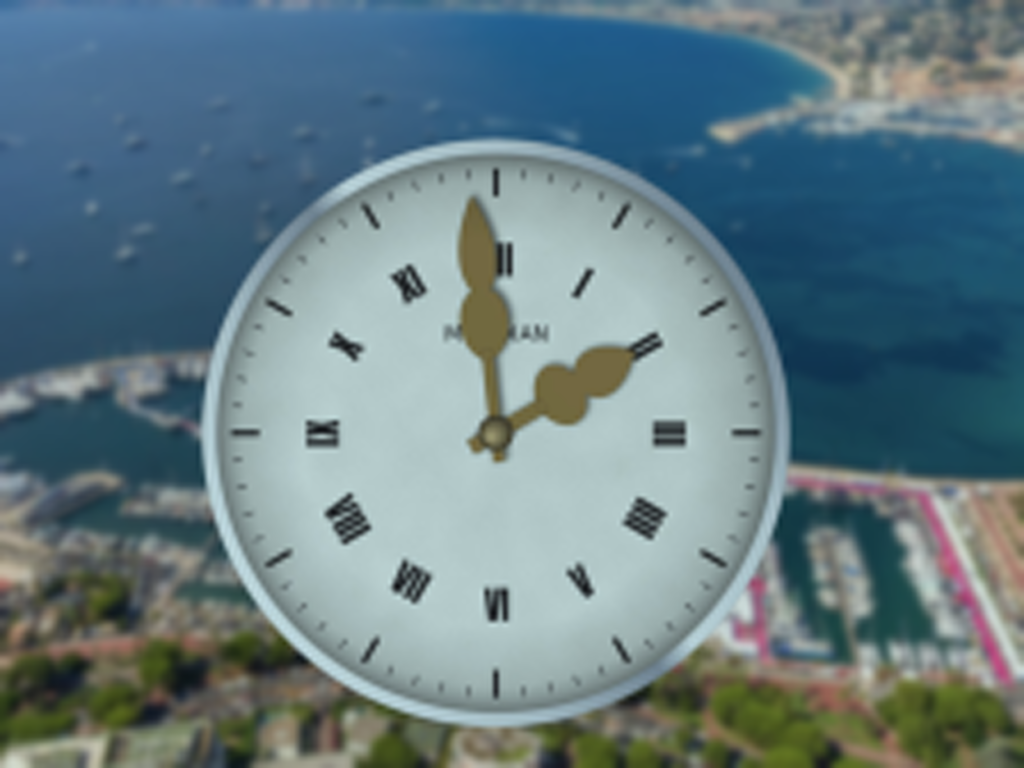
1:59
